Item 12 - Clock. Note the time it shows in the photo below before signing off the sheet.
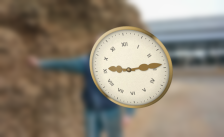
9:14
